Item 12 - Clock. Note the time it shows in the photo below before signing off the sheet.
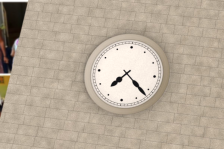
7:22
